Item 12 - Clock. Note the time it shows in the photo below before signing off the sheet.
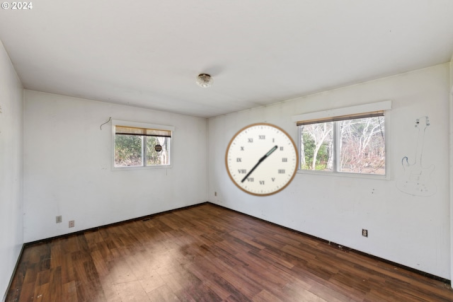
1:37
